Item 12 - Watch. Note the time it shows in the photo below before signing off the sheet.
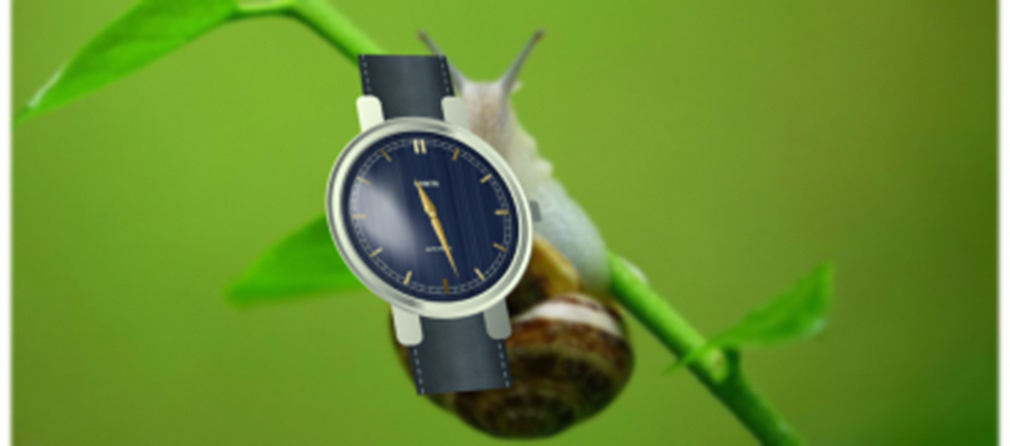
11:28
